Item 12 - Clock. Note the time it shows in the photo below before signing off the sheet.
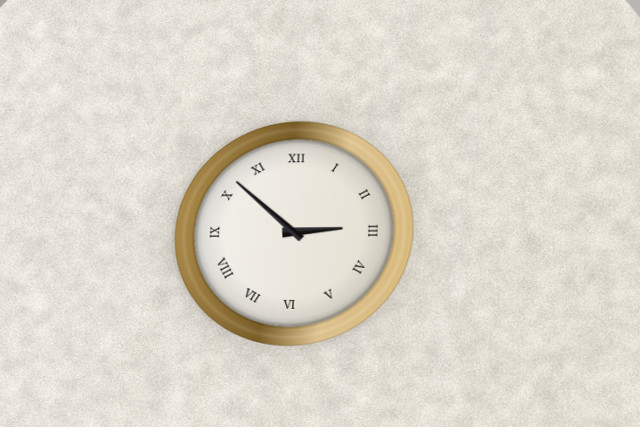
2:52
